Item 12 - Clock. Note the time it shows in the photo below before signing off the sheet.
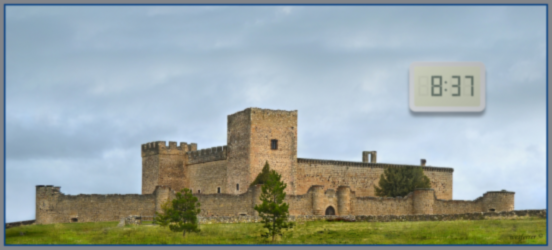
8:37
